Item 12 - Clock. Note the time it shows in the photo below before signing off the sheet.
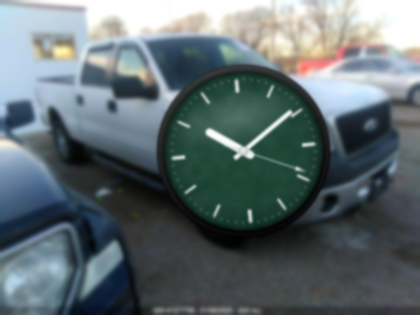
10:09:19
